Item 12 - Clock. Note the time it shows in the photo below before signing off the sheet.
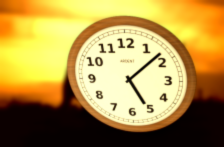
5:08
